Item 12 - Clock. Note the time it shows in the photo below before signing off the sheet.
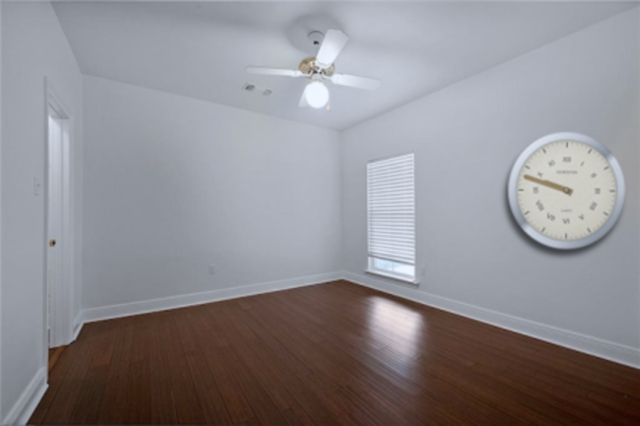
9:48
